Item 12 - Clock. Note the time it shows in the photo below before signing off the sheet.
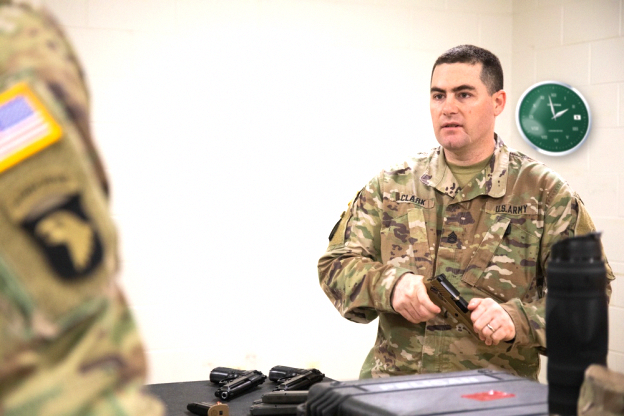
1:58
